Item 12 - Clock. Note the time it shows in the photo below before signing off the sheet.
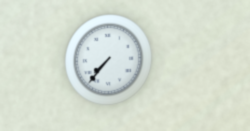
7:37
